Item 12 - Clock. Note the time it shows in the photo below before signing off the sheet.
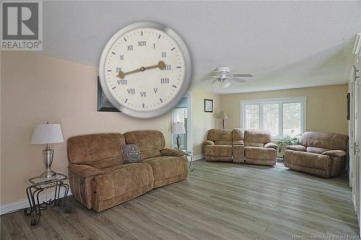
2:43
